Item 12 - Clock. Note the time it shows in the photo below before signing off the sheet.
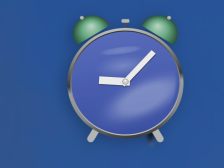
9:07
